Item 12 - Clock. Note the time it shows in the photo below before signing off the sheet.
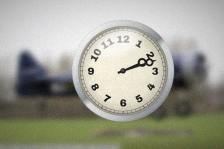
2:12
